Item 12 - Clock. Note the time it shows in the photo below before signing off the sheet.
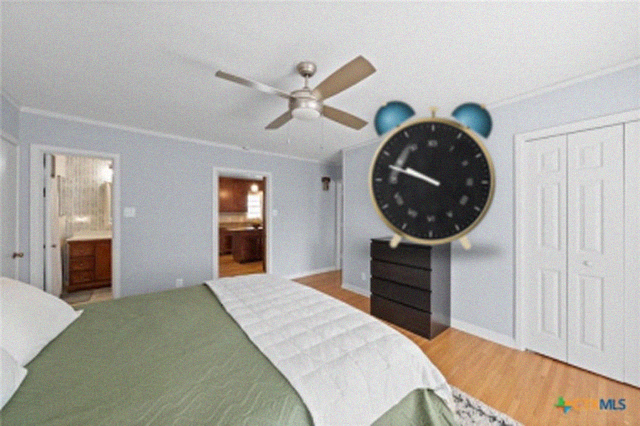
9:48
